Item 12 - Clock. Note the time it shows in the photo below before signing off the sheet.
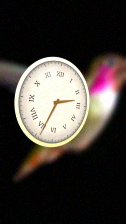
2:34
